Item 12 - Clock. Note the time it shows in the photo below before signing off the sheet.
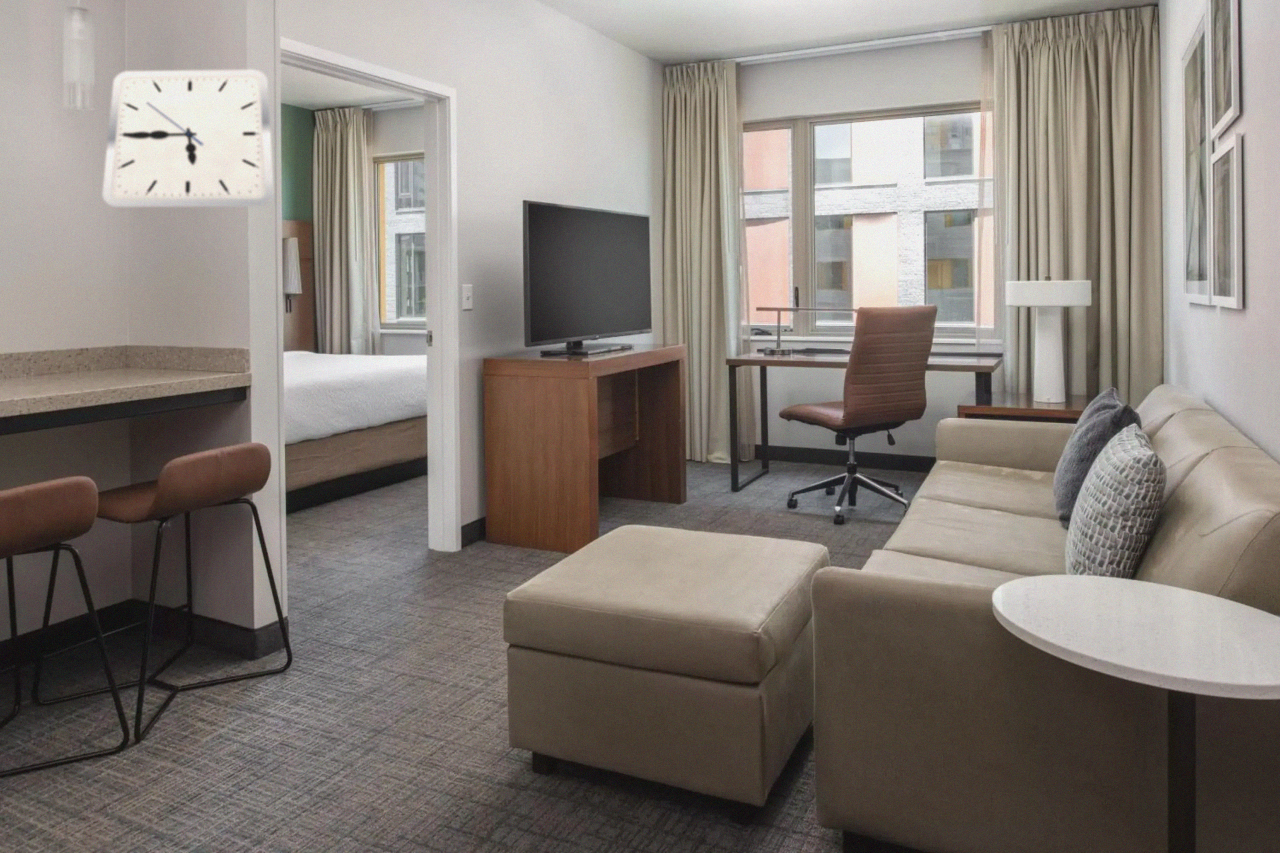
5:44:52
